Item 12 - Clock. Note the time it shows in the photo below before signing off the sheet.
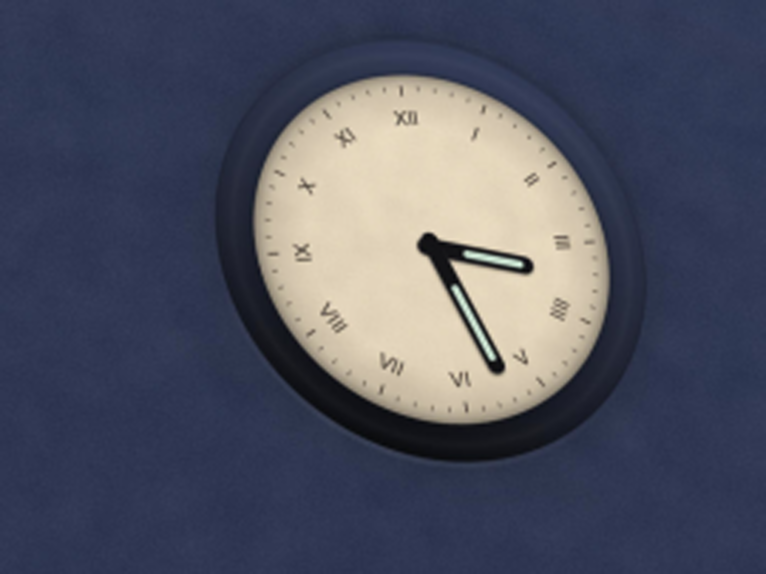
3:27
